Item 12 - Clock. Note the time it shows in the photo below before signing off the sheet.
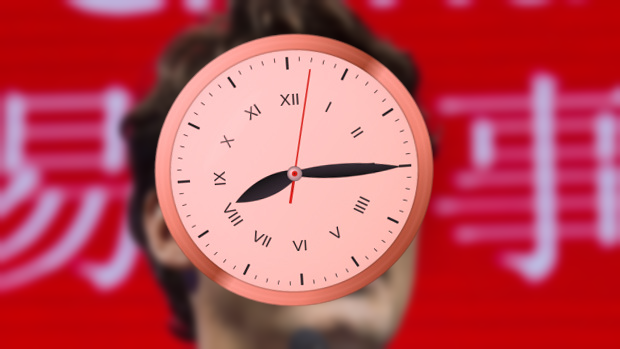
8:15:02
